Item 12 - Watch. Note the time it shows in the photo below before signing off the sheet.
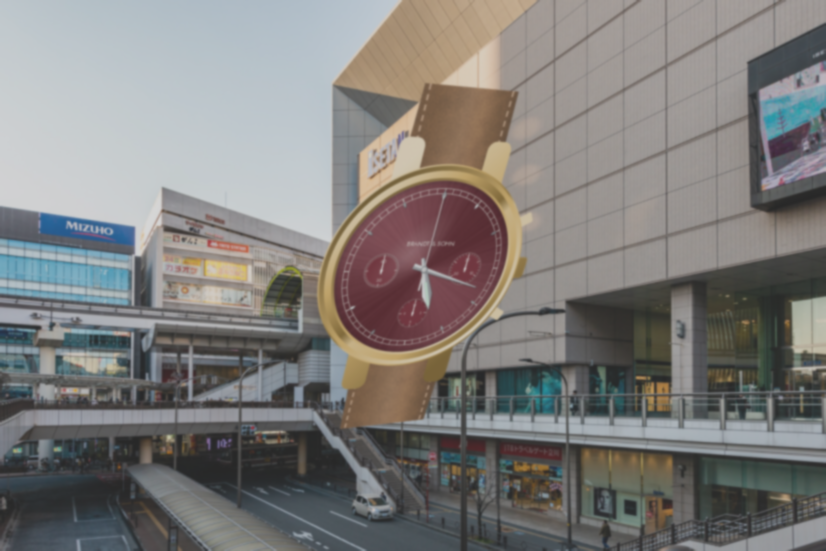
5:18
